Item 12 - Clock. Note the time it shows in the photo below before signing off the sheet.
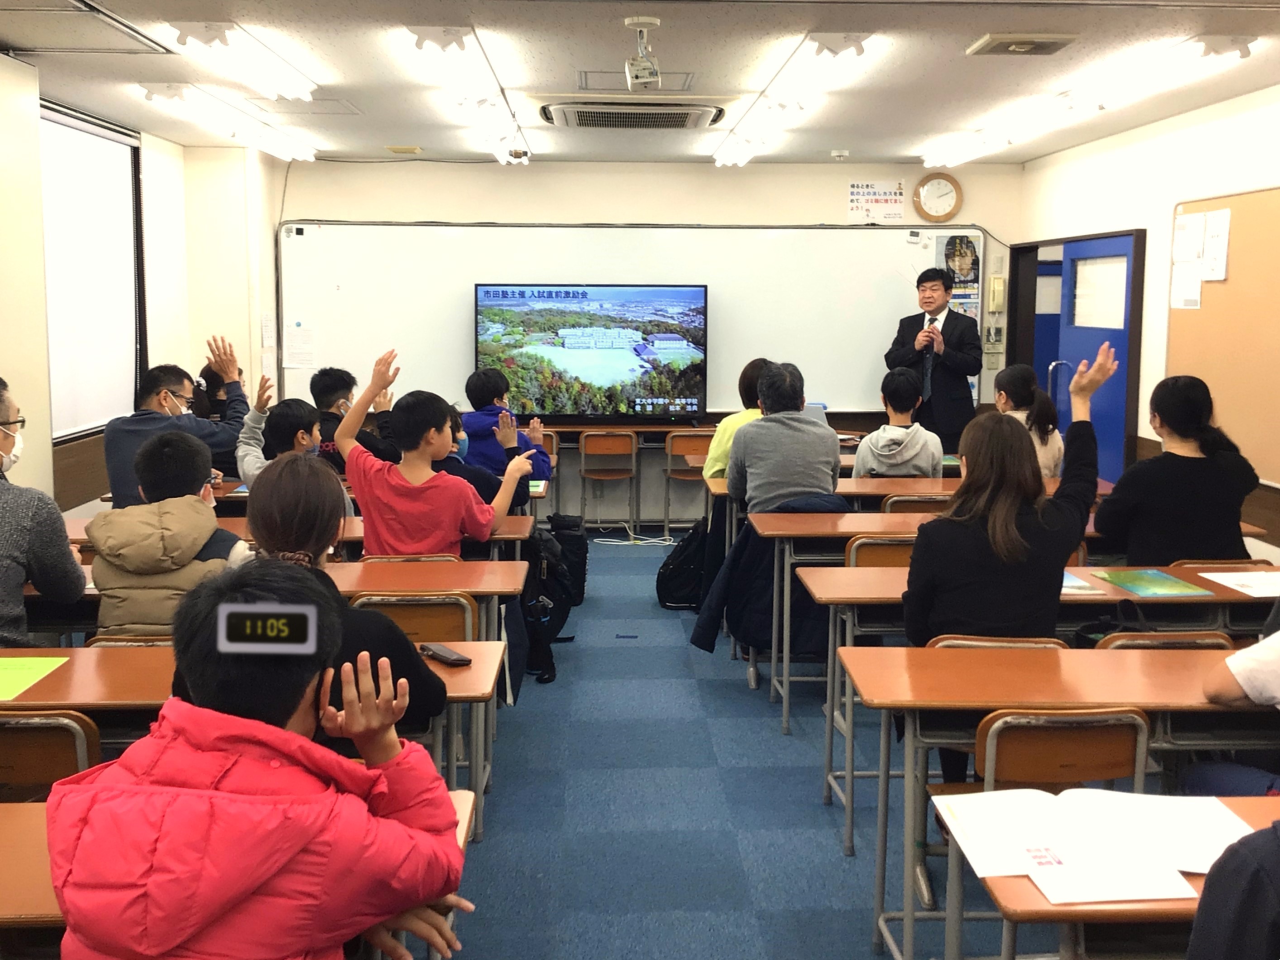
11:05
